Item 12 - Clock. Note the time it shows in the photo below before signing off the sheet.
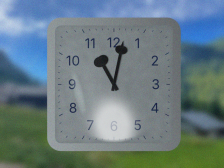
11:02
